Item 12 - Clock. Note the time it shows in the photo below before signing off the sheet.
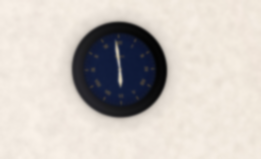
5:59
